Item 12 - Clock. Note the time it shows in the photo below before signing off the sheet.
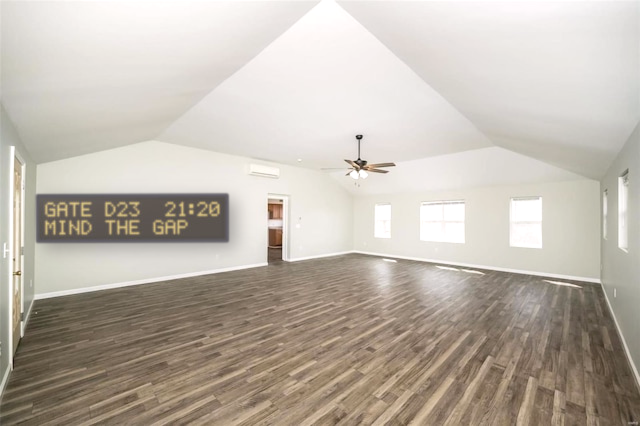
21:20
